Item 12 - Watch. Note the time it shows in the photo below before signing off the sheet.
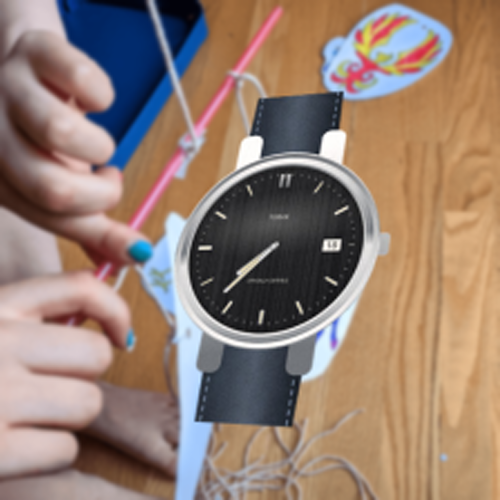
7:37
